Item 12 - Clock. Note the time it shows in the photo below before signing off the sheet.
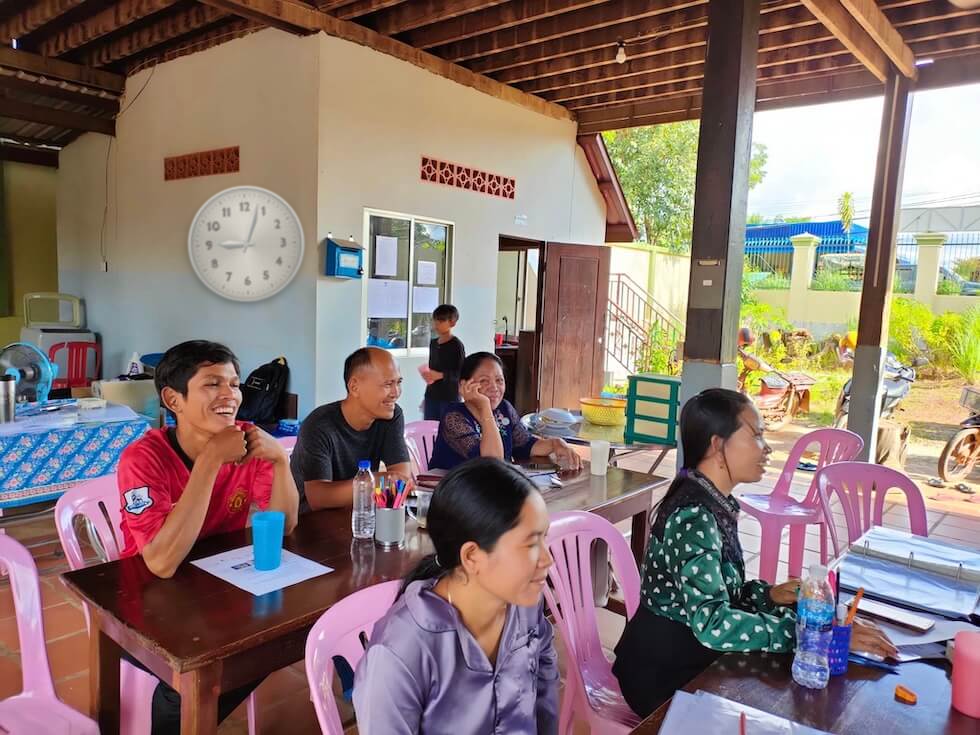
9:03
